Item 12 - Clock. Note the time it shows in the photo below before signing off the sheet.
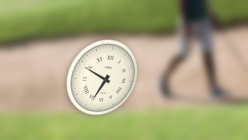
6:49
